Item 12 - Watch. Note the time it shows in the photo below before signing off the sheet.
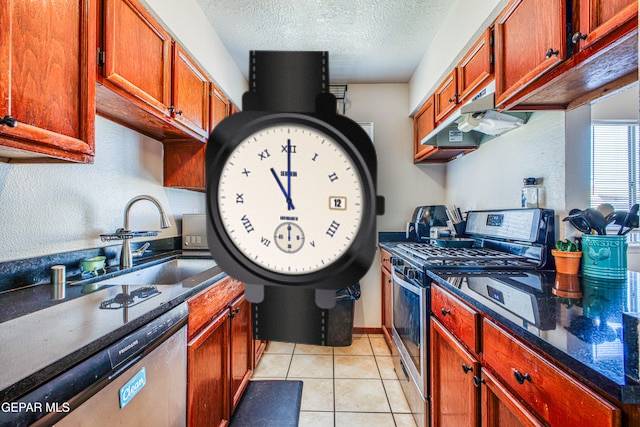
11:00
